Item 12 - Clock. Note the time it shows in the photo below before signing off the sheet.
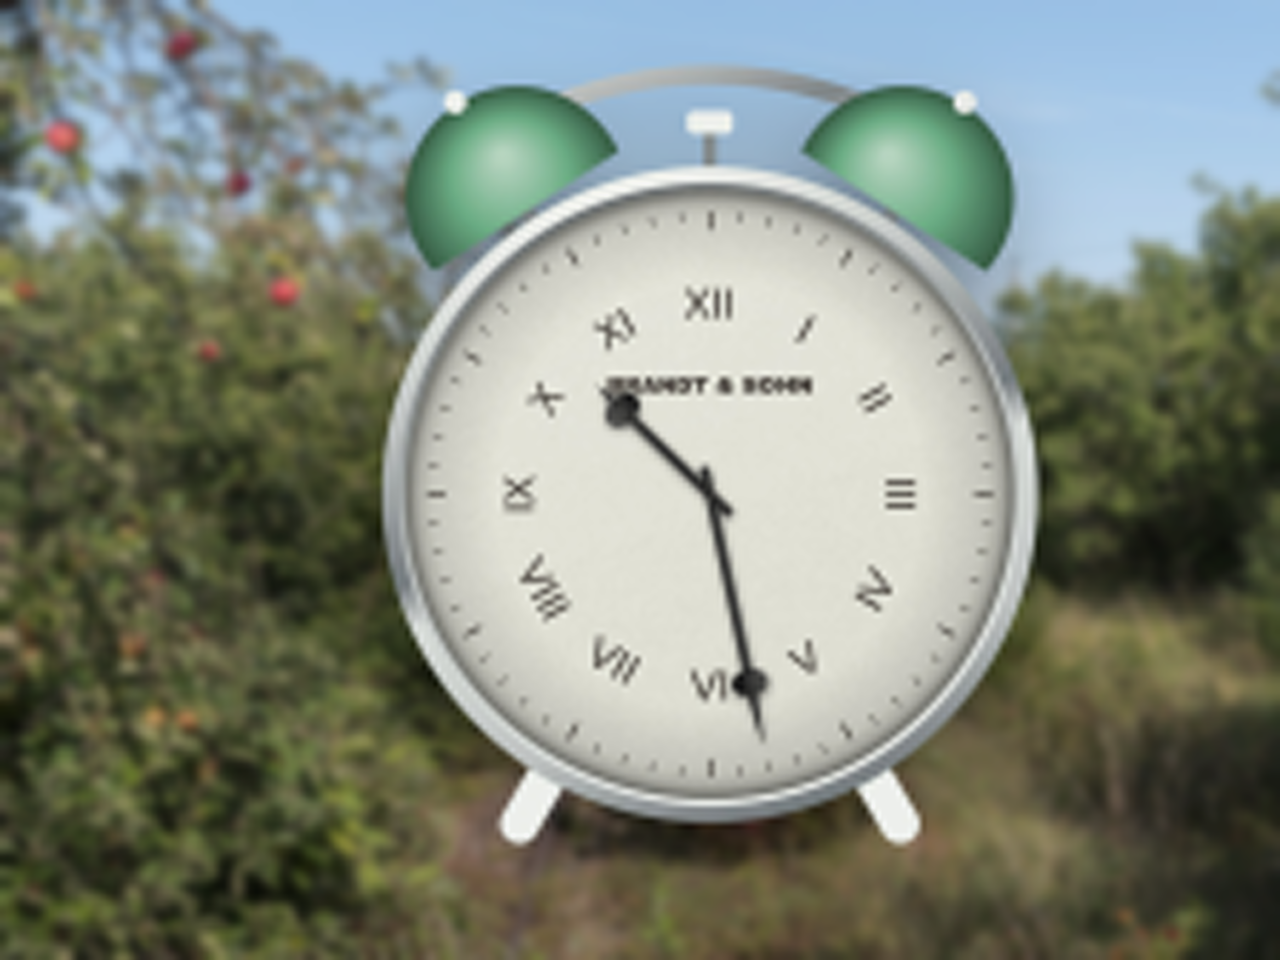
10:28
